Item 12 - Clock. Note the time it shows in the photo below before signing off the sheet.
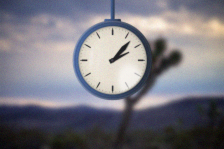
2:07
